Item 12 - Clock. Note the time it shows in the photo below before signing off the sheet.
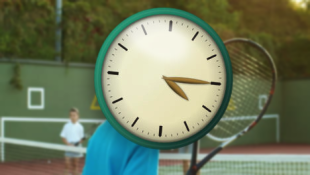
4:15
